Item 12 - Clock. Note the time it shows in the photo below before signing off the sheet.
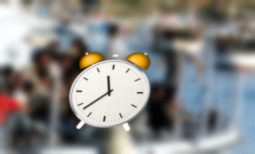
11:38
